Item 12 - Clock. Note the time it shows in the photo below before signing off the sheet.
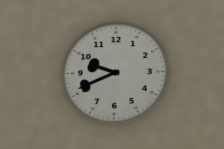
9:41
